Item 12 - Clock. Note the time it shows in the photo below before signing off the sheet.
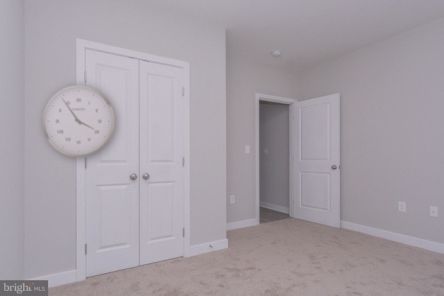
3:54
